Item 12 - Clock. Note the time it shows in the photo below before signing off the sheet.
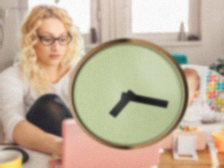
7:17
